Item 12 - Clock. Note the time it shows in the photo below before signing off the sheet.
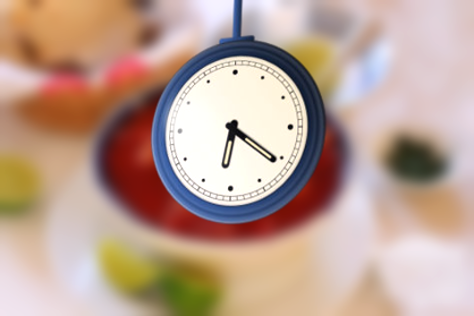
6:21
